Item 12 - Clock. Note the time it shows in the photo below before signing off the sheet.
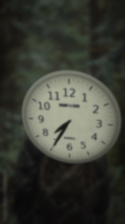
7:35
